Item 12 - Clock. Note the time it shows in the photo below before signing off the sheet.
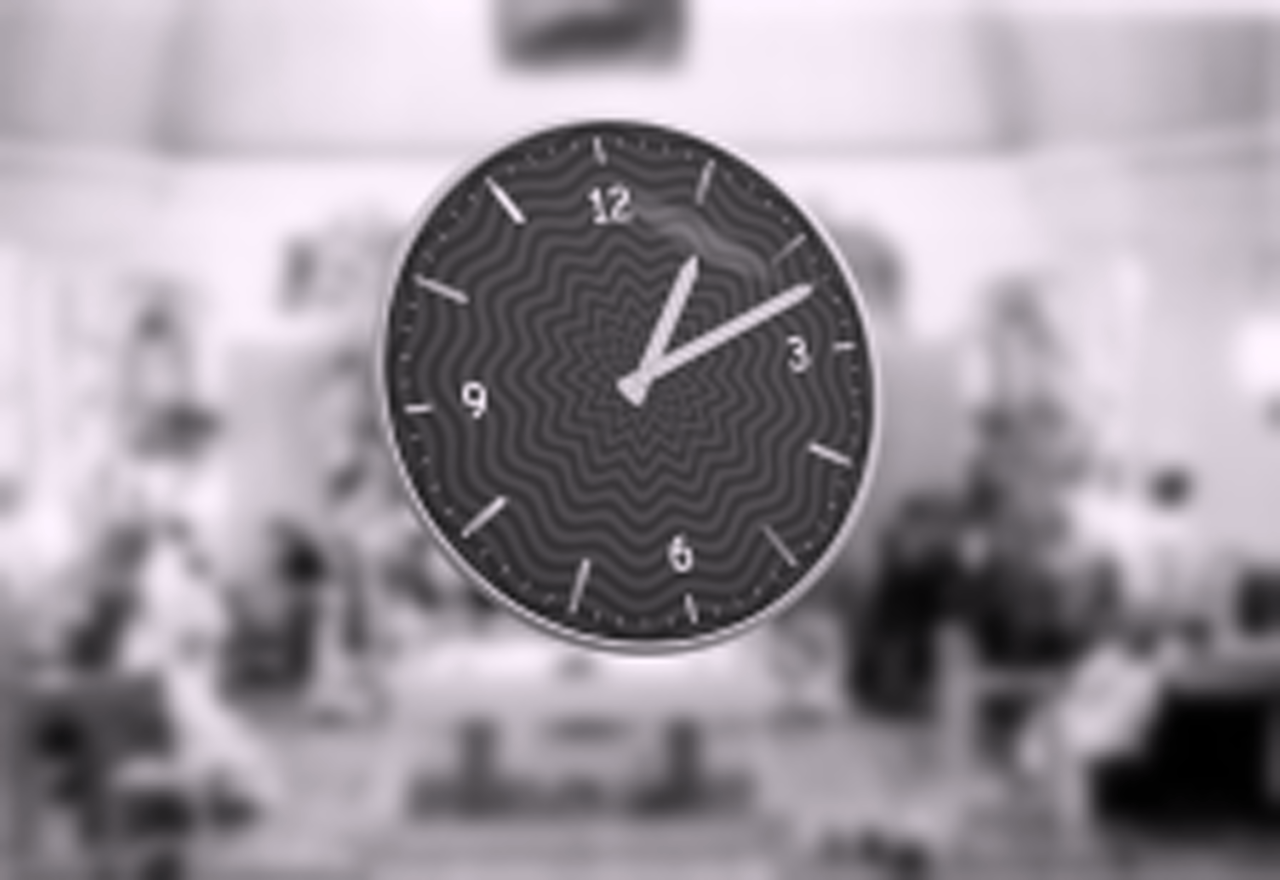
1:12
